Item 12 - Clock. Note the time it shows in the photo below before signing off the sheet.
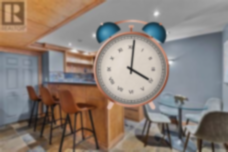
4:01
